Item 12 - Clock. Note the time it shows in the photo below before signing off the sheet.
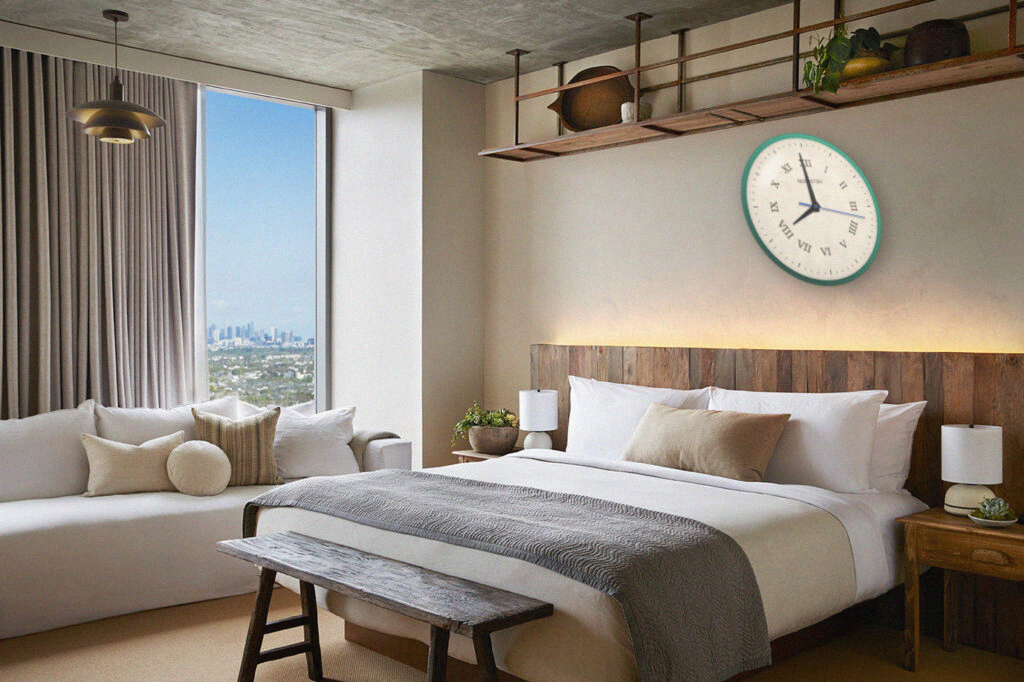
7:59:17
